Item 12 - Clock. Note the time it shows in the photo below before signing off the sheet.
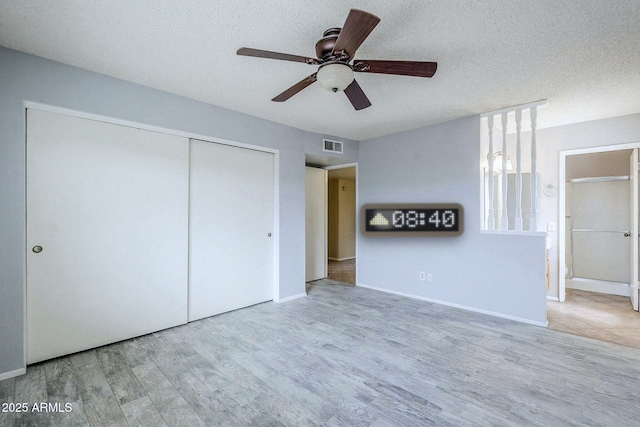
8:40
